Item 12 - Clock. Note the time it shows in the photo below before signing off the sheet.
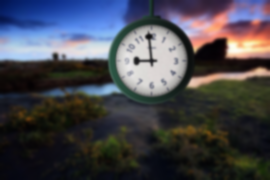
8:59
